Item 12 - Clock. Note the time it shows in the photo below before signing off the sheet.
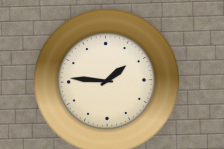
1:46
